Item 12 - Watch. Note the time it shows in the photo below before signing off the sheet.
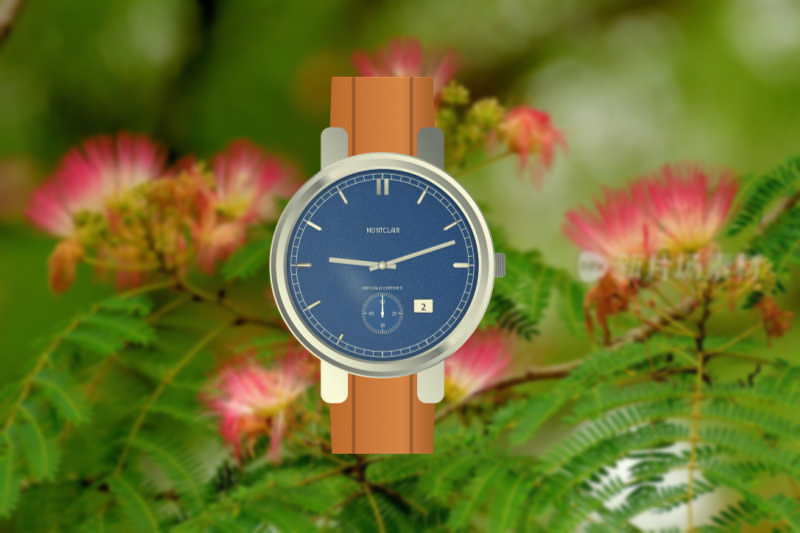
9:12
